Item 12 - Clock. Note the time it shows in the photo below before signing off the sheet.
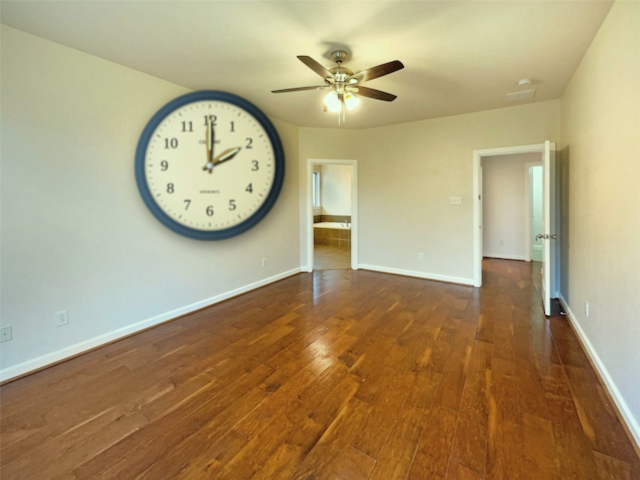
2:00
